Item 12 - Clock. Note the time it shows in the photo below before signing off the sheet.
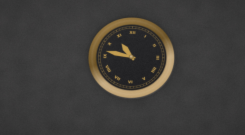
10:47
